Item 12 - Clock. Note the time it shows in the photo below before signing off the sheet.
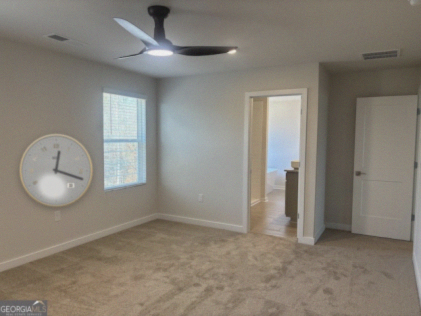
12:18
